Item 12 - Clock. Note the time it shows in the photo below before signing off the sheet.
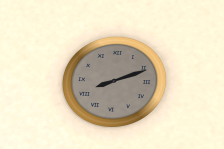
8:11
